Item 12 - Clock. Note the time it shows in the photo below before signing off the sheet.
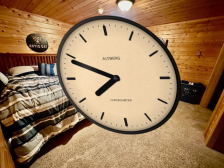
7:49
